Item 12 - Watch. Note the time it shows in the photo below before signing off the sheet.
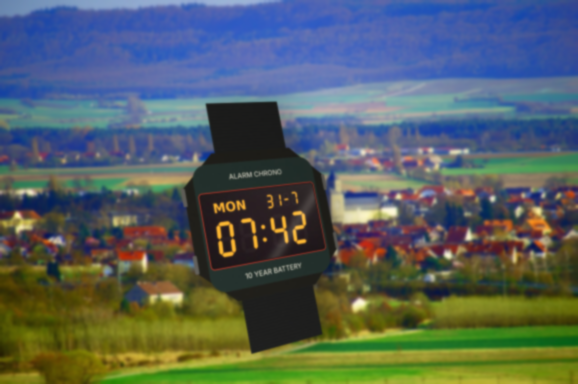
7:42
